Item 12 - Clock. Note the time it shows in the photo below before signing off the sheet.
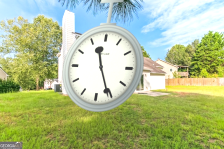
11:26
